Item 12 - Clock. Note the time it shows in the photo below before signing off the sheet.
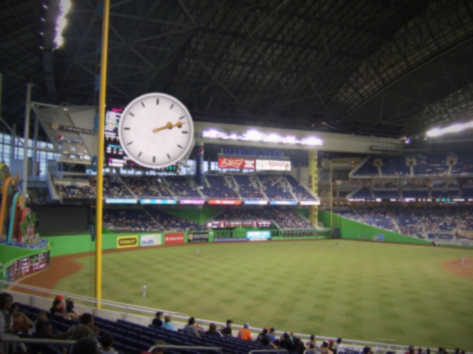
2:12
